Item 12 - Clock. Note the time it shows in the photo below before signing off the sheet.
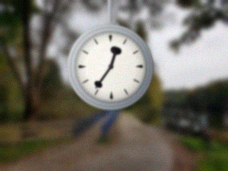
12:36
